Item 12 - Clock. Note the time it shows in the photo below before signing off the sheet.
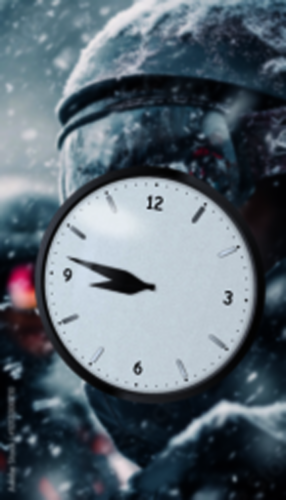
8:47
